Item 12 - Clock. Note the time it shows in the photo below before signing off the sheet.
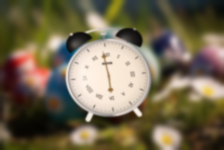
5:59
